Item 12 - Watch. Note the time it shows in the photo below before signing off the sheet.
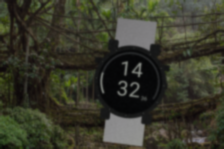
14:32
